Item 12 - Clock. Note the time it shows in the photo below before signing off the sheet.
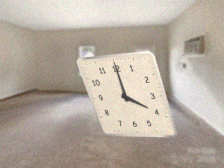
4:00
